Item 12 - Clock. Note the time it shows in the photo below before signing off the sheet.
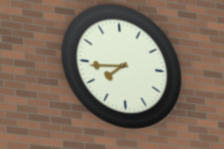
7:44
